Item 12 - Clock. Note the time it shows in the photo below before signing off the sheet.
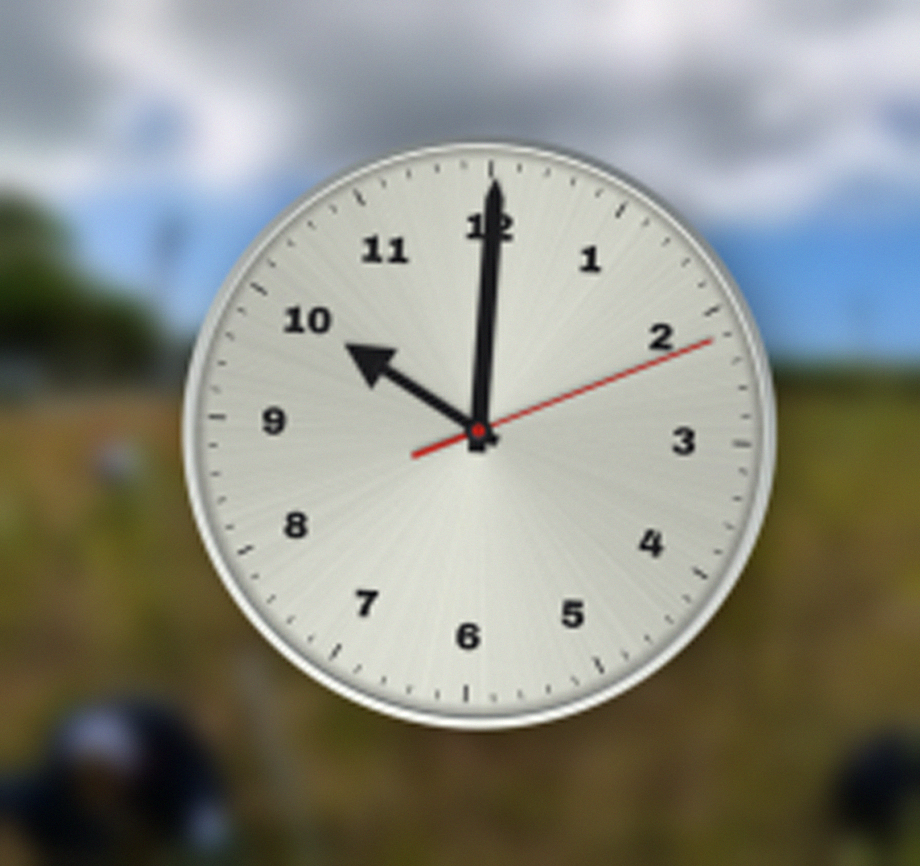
10:00:11
